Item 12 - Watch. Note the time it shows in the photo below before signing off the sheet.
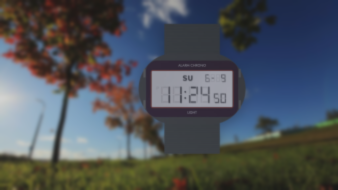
11:24:50
